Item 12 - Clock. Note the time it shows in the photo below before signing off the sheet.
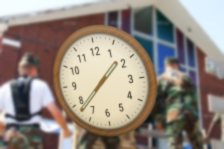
1:38
